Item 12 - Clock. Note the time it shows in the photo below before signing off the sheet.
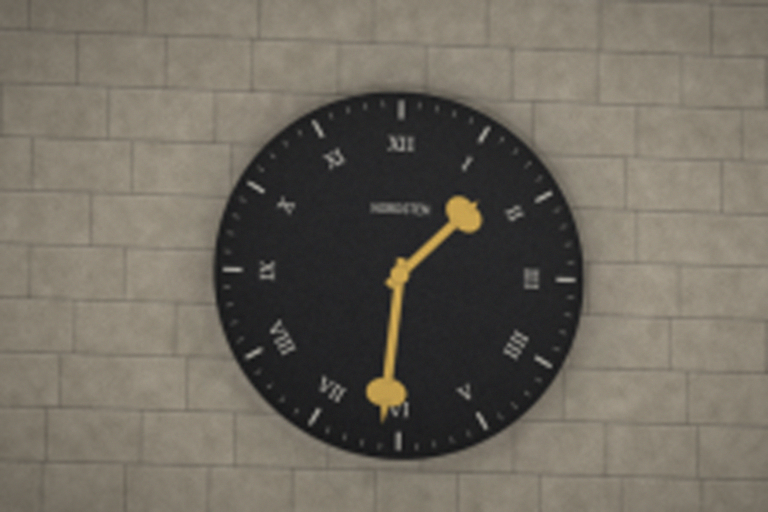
1:31
